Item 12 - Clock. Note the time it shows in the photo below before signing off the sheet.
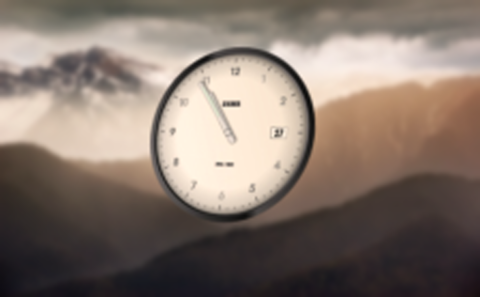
10:54
